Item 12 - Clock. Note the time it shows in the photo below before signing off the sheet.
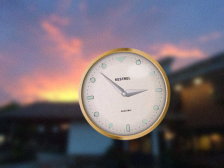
2:53
